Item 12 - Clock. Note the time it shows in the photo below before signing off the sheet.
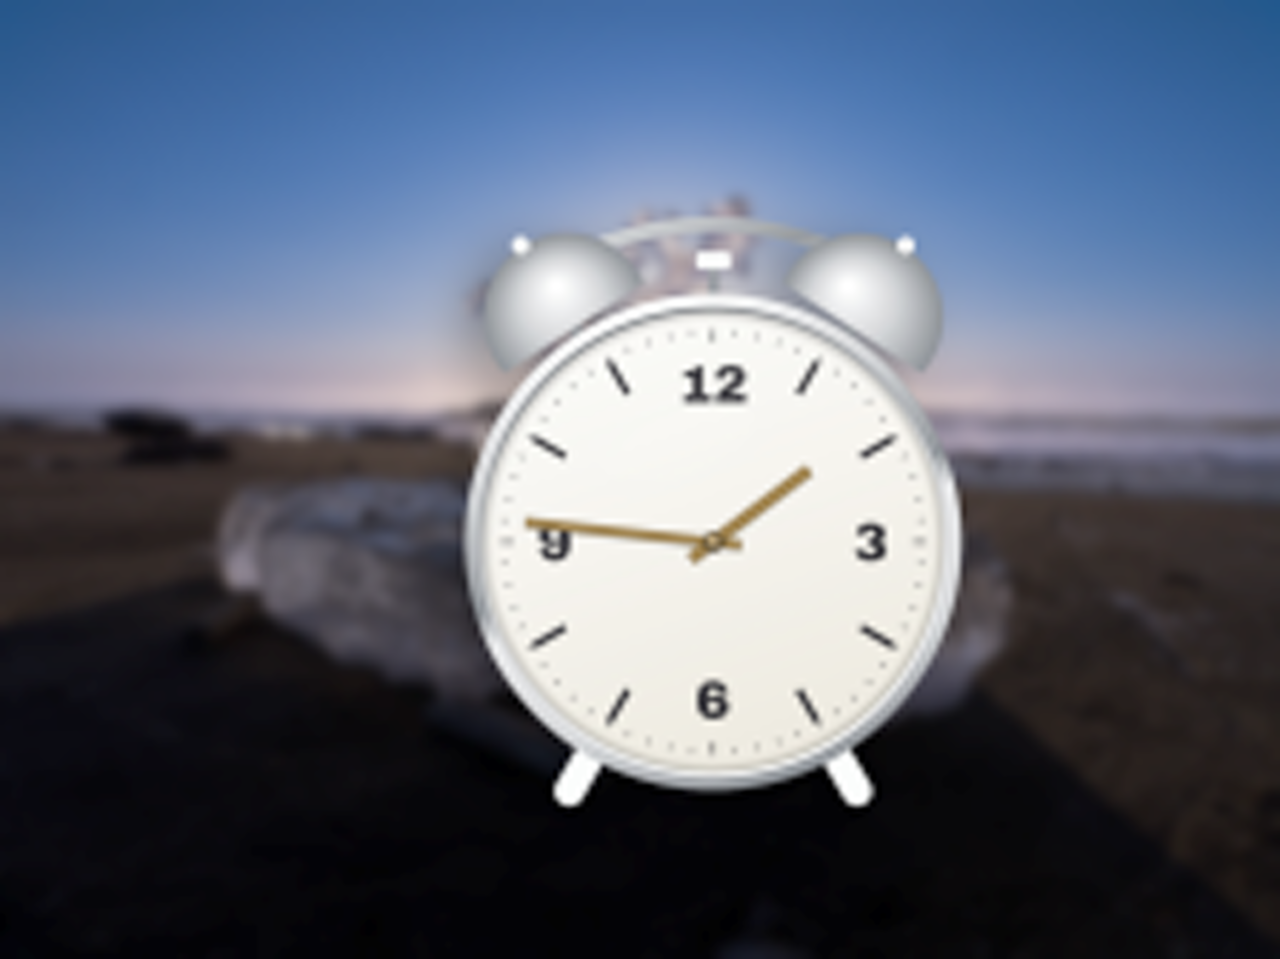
1:46
